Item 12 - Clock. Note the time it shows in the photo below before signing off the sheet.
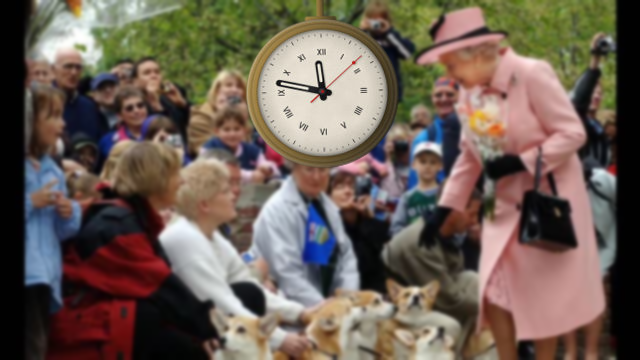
11:47:08
